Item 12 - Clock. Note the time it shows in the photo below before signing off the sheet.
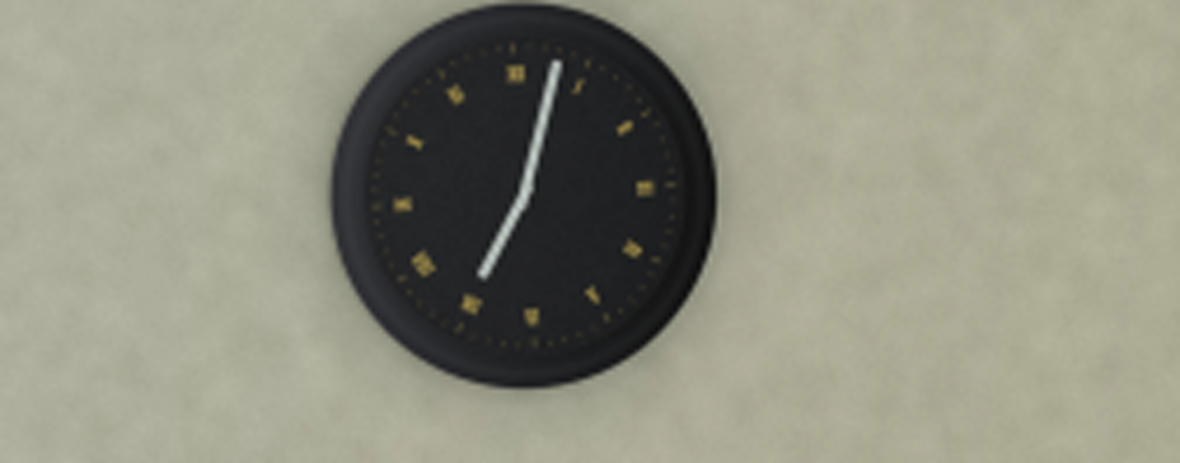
7:03
